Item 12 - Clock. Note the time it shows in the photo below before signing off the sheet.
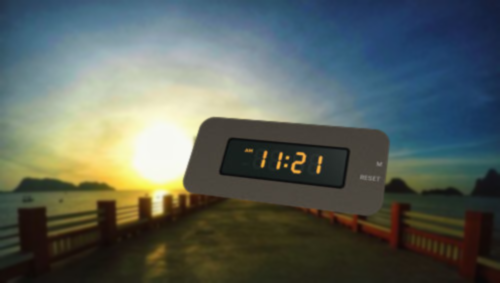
11:21
